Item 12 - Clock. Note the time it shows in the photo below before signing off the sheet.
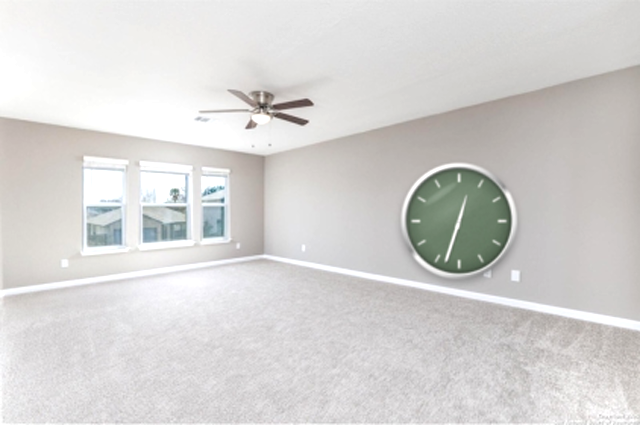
12:33
